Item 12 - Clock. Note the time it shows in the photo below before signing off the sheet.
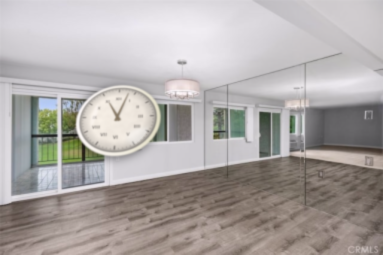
11:03
